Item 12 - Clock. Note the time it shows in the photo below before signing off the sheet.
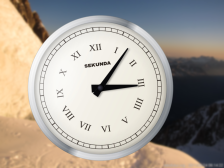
3:07
